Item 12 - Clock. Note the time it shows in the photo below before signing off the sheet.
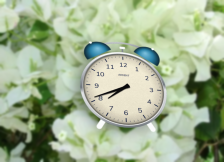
7:41
